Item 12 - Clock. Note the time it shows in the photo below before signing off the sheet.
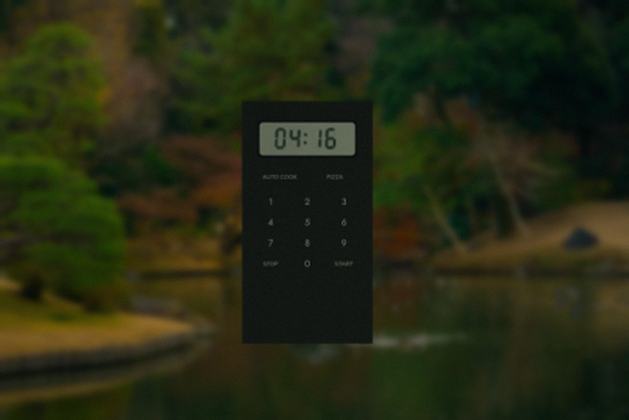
4:16
